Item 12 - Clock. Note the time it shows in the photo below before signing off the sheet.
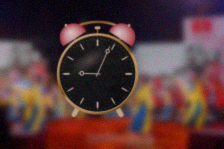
9:04
